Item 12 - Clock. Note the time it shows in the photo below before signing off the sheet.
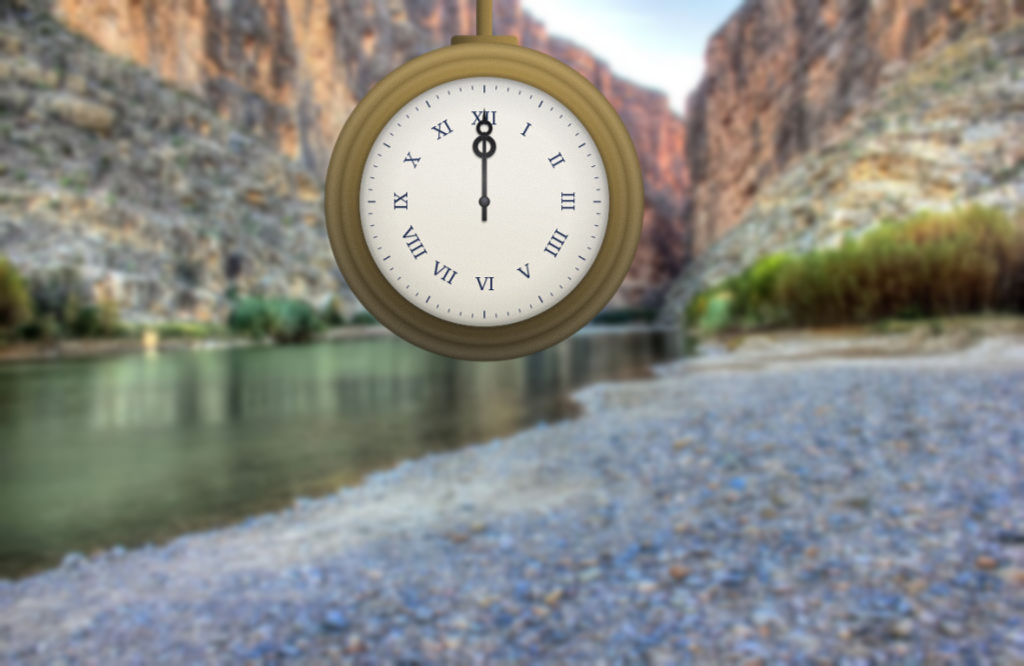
12:00
